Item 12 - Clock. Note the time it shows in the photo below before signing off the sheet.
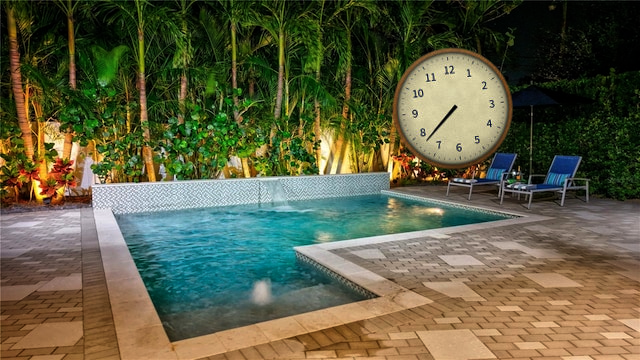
7:38
